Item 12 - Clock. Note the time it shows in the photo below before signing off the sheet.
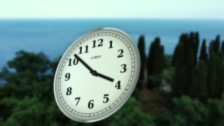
3:52
